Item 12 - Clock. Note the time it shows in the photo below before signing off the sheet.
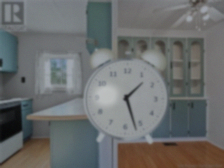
1:27
